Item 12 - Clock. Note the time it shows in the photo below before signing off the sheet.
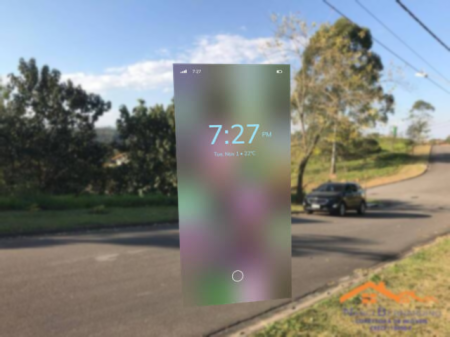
7:27
